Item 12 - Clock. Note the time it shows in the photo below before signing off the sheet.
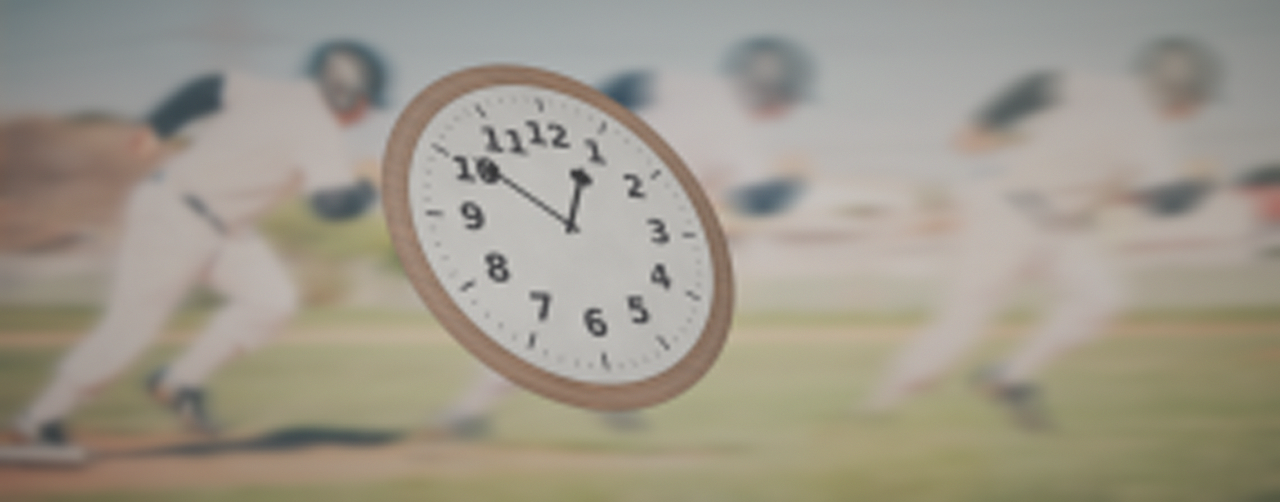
12:51
